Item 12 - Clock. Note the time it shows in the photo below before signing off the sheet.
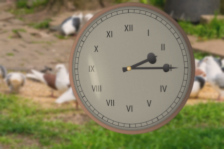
2:15
